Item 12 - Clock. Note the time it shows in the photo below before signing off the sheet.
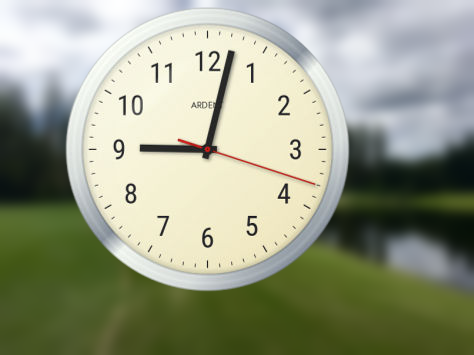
9:02:18
